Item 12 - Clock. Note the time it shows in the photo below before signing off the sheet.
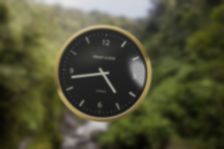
4:43
